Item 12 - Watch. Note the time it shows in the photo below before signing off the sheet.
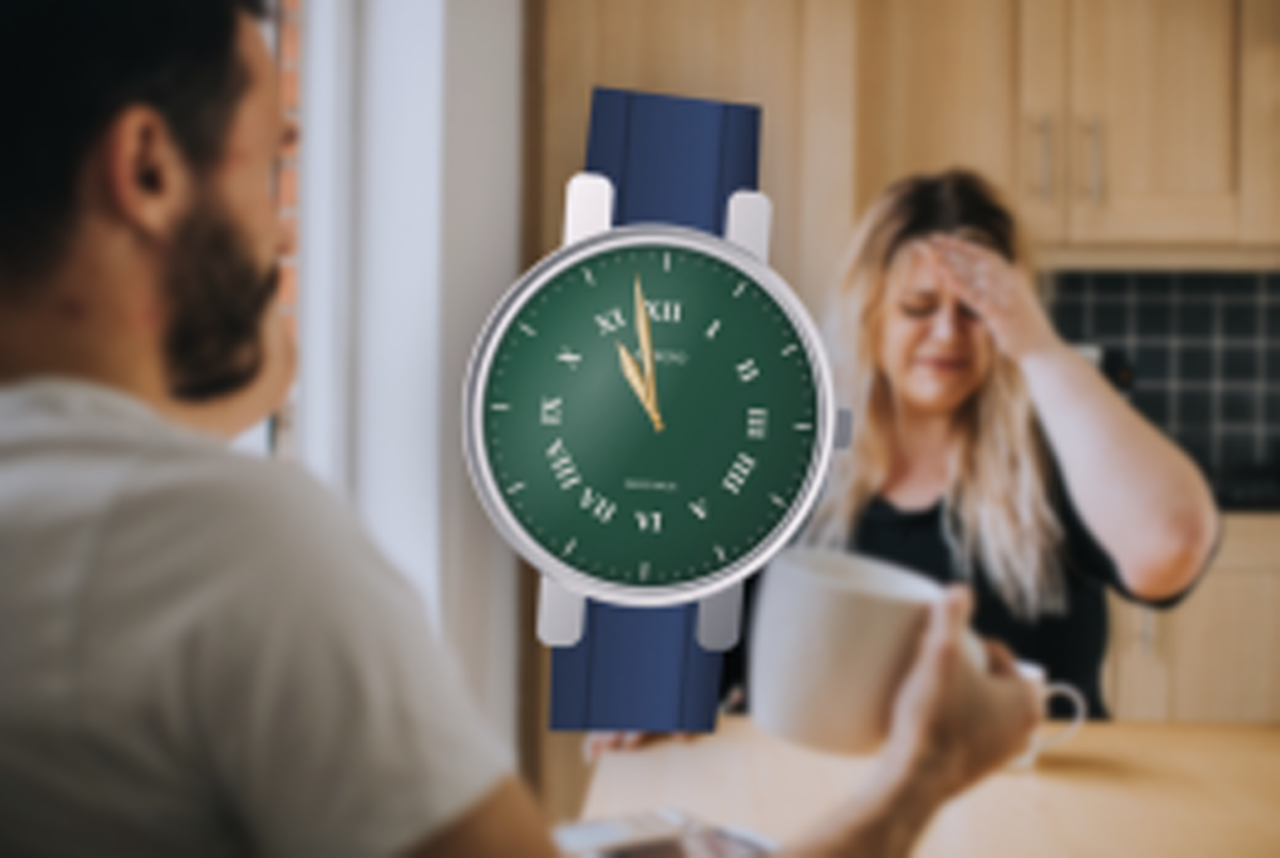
10:58
